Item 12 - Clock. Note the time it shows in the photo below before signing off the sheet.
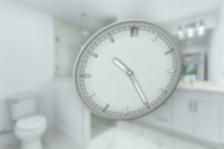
10:25
